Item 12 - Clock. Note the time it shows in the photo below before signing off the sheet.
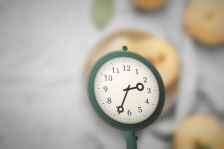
2:34
